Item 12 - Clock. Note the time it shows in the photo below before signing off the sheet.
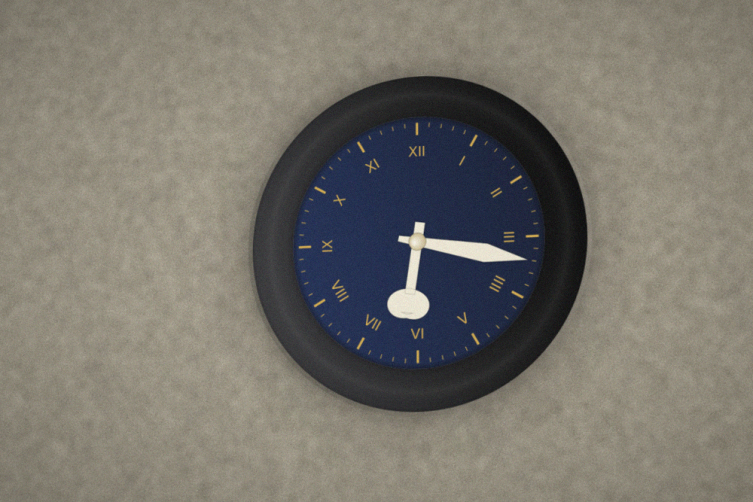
6:17
